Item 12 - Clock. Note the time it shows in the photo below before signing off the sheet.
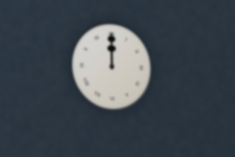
12:00
